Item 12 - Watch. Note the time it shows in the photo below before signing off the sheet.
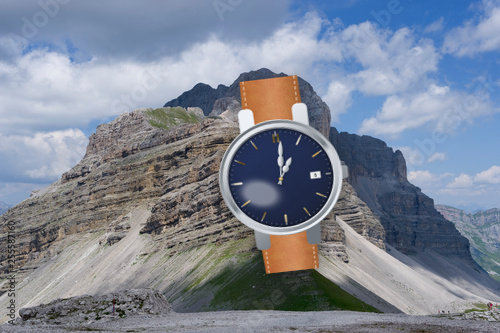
1:01
